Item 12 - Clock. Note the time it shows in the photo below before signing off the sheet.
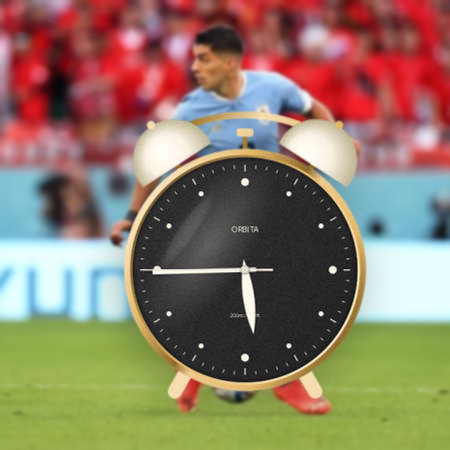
5:44:45
